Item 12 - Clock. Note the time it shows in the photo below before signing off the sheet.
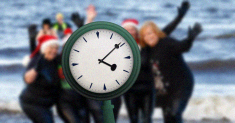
4:09
